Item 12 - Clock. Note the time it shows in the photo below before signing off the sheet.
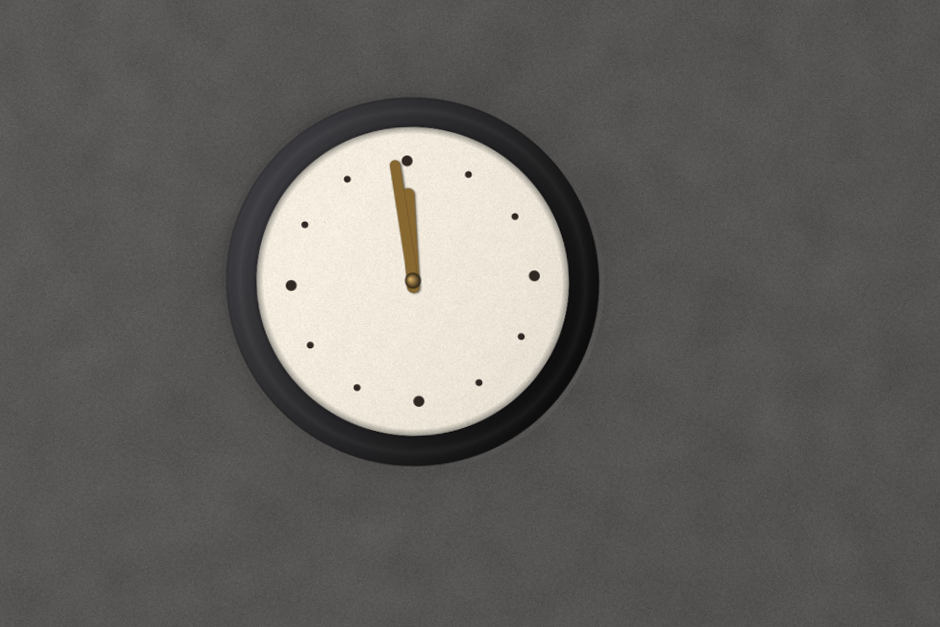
11:59
